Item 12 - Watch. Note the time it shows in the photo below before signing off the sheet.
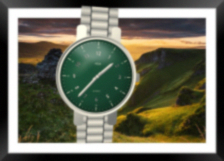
1:37
